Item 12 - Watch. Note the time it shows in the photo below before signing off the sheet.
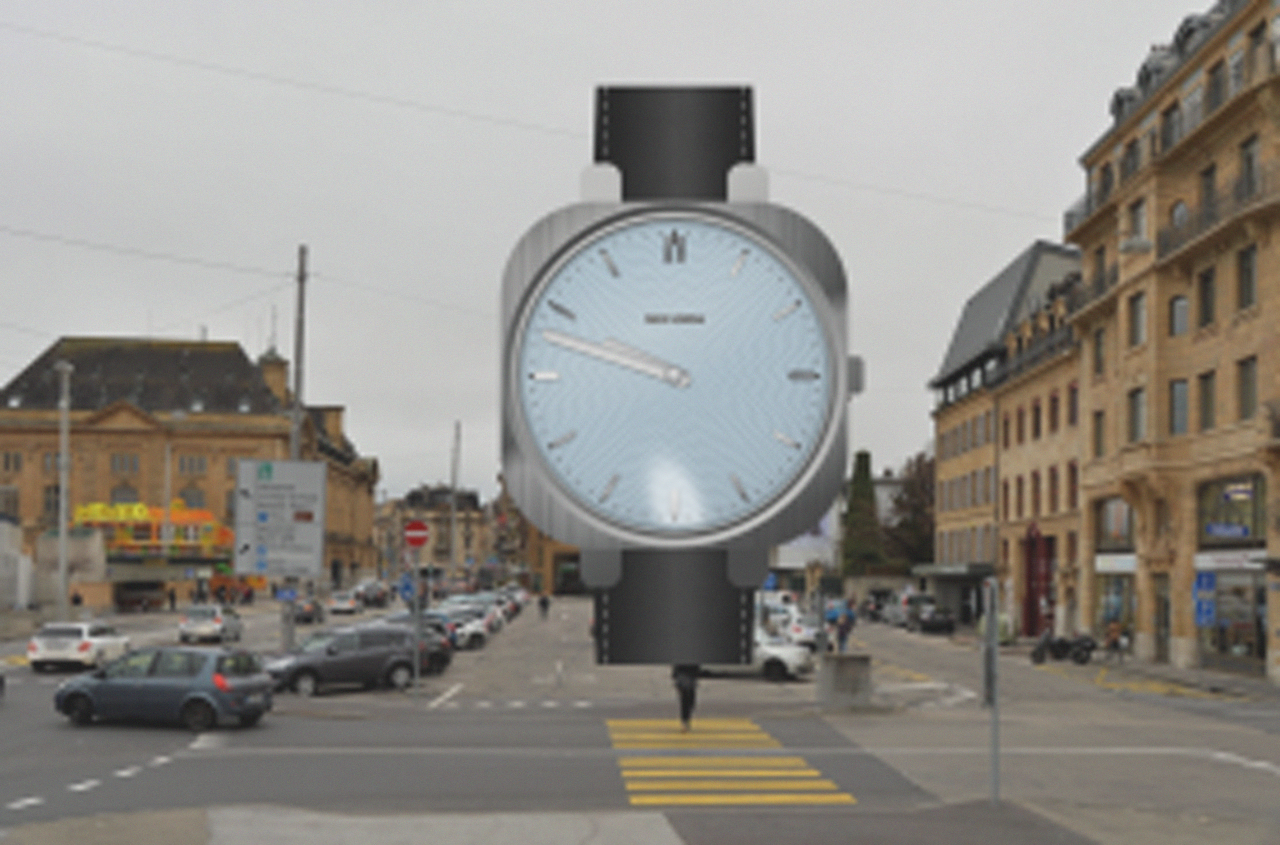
9:48
